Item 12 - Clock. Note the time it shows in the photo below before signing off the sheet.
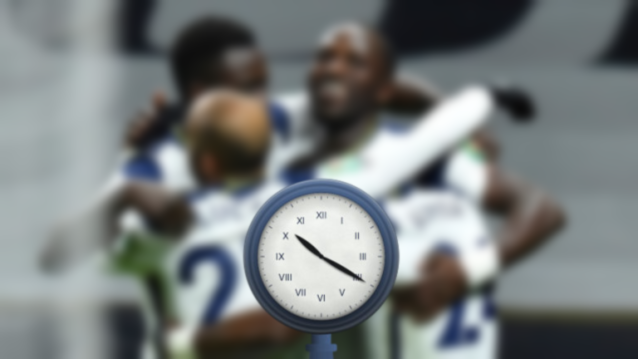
10:20
